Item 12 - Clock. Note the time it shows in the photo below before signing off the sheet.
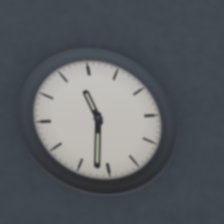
11:32
